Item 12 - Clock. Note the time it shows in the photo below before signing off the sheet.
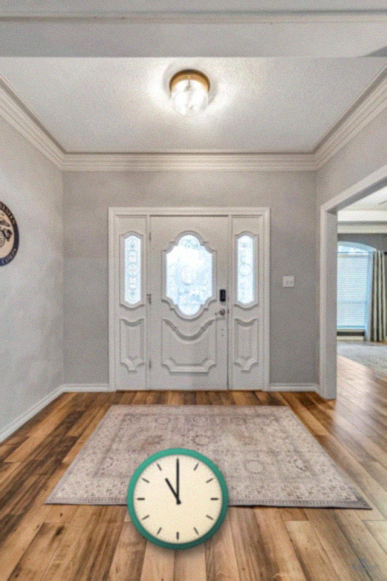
11:00
